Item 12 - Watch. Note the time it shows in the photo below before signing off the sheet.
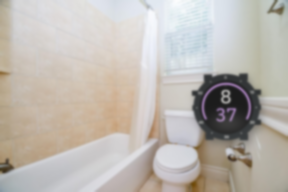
8:37
